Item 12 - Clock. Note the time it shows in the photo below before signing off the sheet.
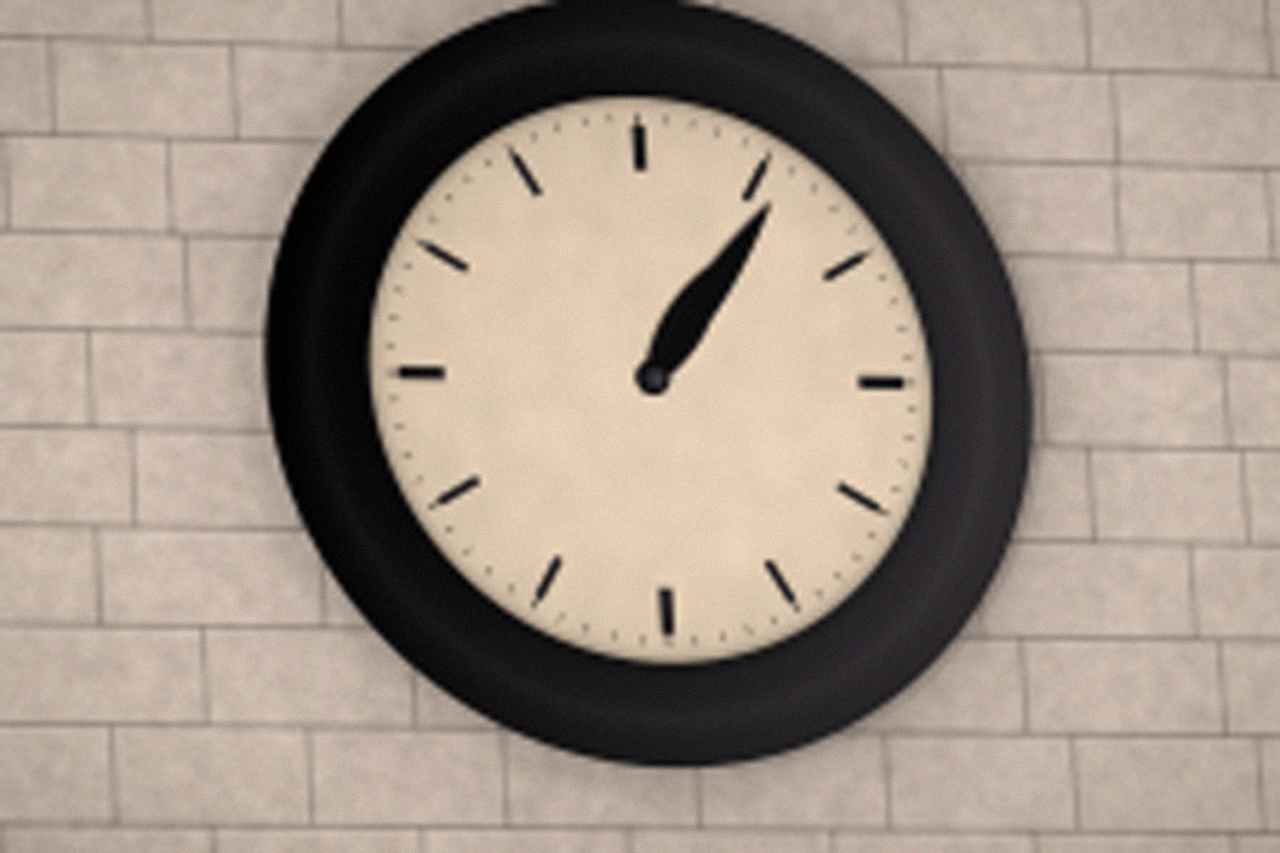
1:06
